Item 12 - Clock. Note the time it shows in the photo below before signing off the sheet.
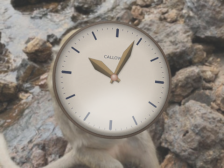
10:04
